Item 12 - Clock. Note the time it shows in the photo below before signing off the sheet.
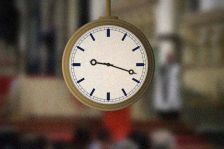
9:18
